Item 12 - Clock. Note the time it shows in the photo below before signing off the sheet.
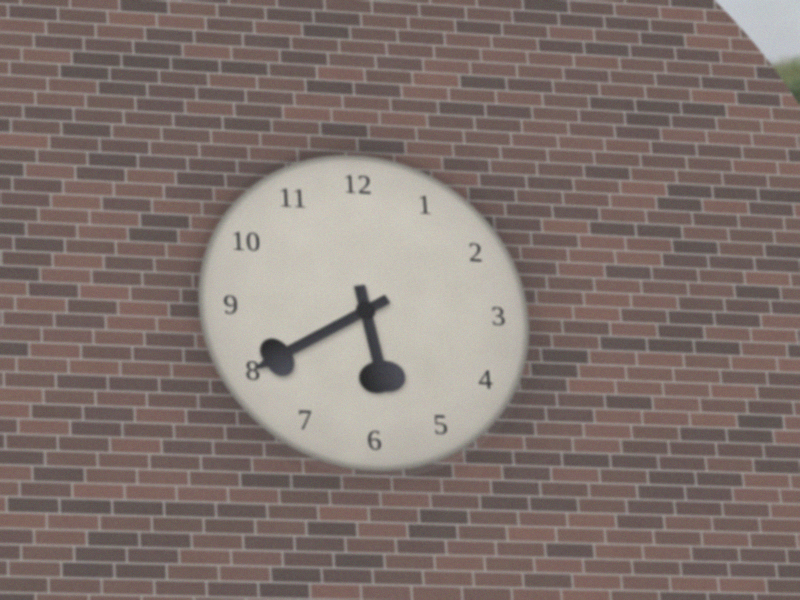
5:40
